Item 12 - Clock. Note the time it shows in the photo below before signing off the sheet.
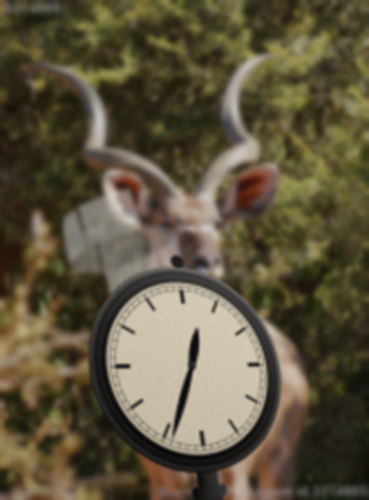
12:34
